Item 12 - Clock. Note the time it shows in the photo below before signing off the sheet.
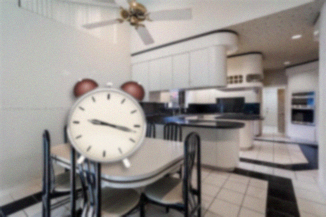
9:17
